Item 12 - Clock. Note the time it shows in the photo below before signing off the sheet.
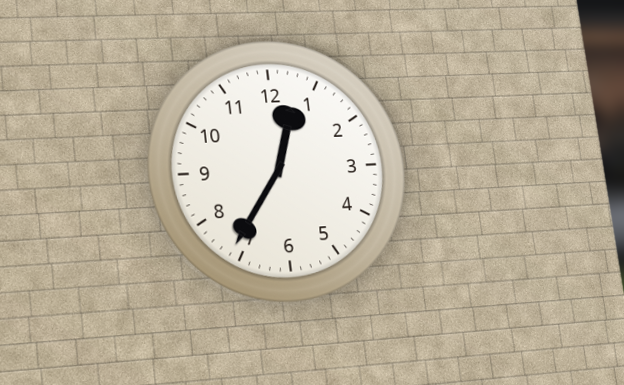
12:36
